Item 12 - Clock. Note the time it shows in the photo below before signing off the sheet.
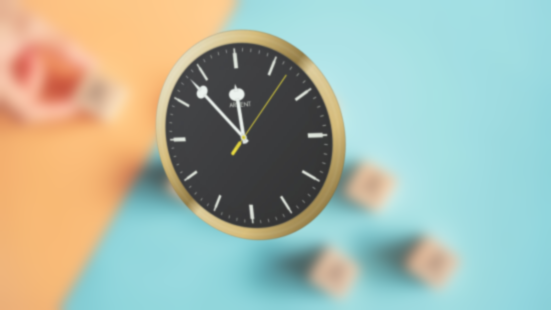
11:53:07
